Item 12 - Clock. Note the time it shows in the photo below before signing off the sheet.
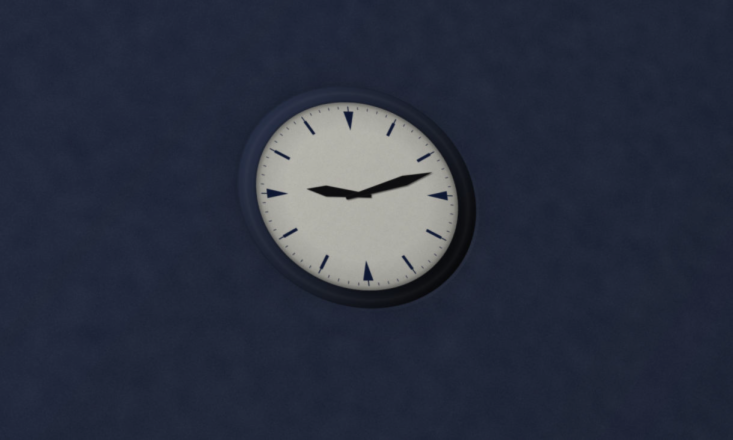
9:12
